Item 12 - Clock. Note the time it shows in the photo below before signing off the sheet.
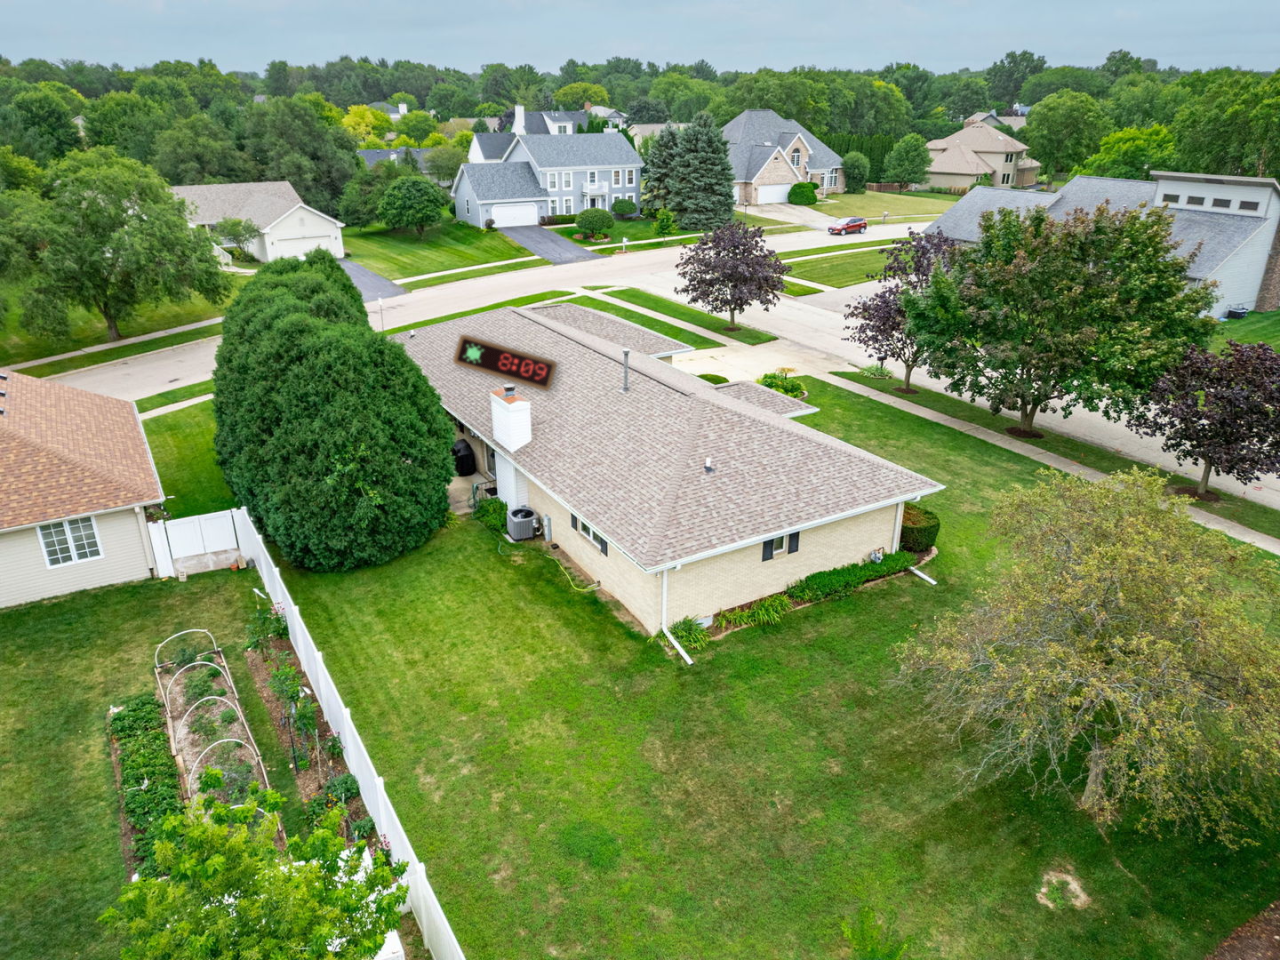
8:09
